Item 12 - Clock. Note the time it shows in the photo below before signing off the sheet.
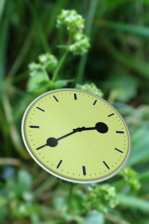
2:40
